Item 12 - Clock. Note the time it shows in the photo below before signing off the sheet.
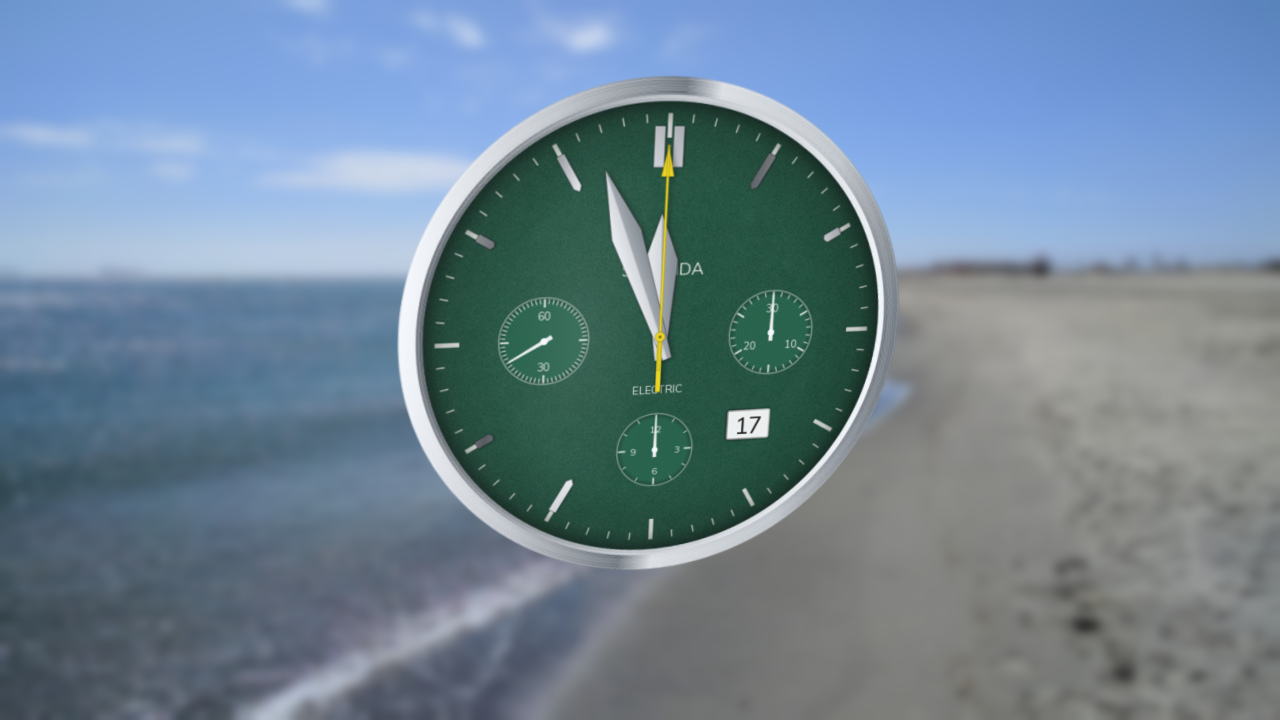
11:56:40
